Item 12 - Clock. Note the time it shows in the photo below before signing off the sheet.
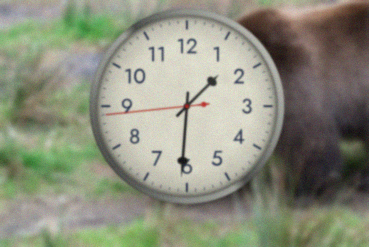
1:30:44
